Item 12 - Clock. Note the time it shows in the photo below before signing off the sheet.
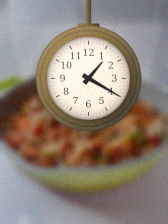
1:20
